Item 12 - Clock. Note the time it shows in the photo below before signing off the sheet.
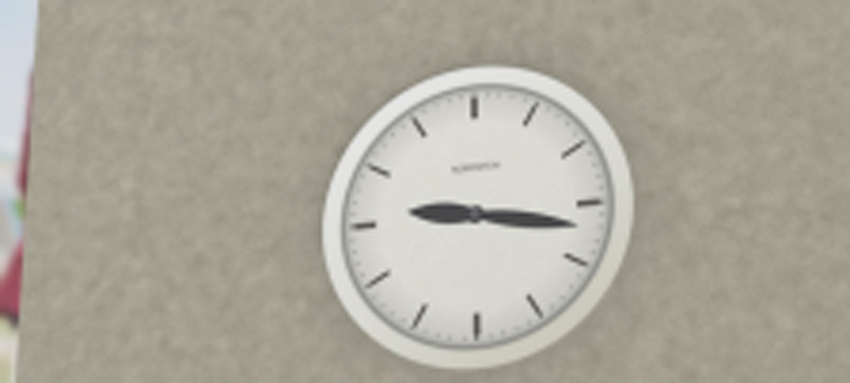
9:17
